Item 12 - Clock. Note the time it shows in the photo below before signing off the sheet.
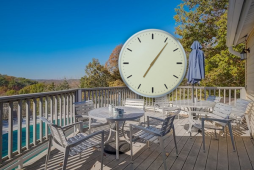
7:06
